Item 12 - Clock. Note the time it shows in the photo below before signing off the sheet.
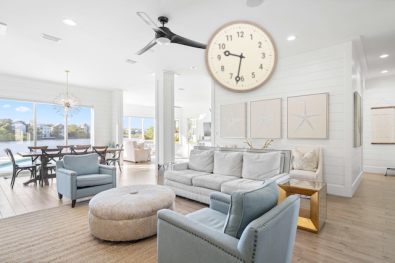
9:32
